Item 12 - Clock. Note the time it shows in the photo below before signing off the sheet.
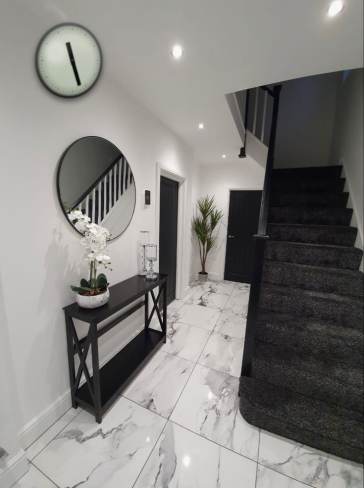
11:27
